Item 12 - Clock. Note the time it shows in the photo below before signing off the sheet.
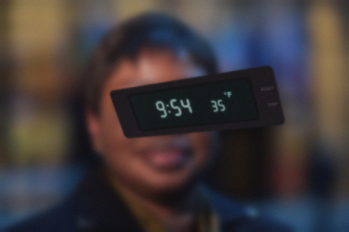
9:54
